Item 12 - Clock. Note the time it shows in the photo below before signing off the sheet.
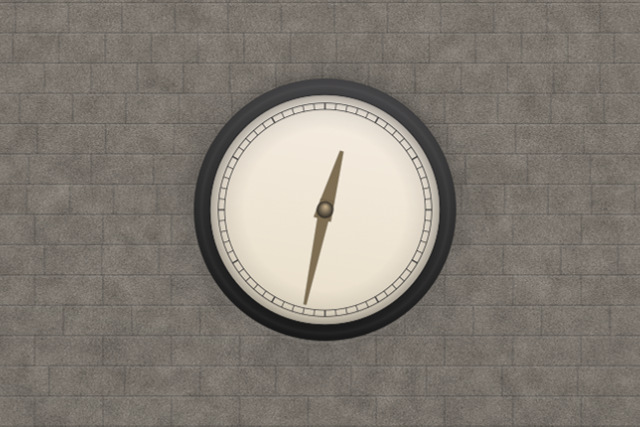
12:32
